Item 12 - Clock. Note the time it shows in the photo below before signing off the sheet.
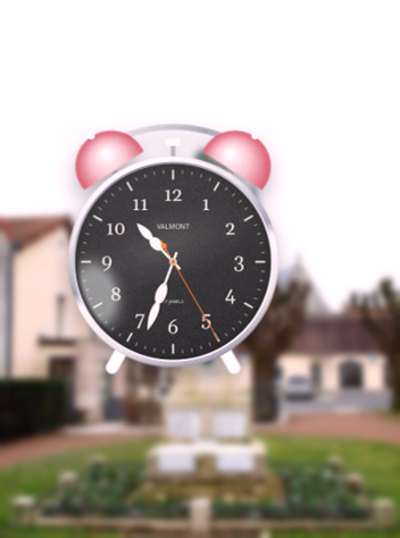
10:33:25
